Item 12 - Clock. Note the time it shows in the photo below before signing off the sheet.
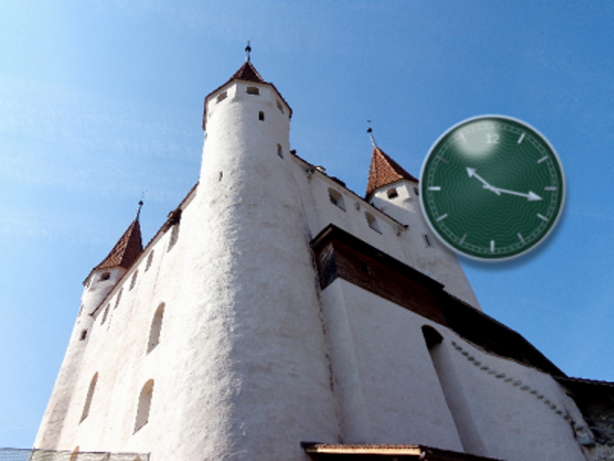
10:17
